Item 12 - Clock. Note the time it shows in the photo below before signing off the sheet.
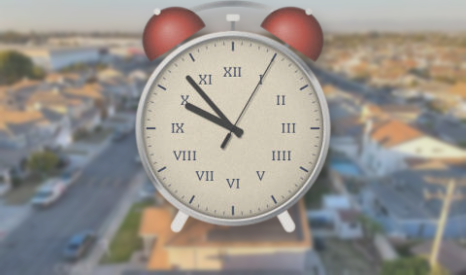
9:53:05
